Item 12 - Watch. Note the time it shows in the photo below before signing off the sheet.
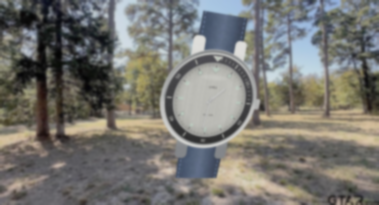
1:31
